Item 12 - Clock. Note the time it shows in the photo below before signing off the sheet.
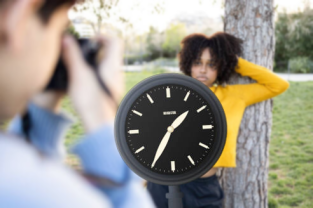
1:35
